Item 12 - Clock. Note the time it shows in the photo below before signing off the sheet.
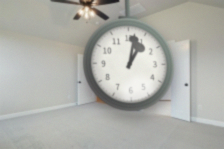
1:02
